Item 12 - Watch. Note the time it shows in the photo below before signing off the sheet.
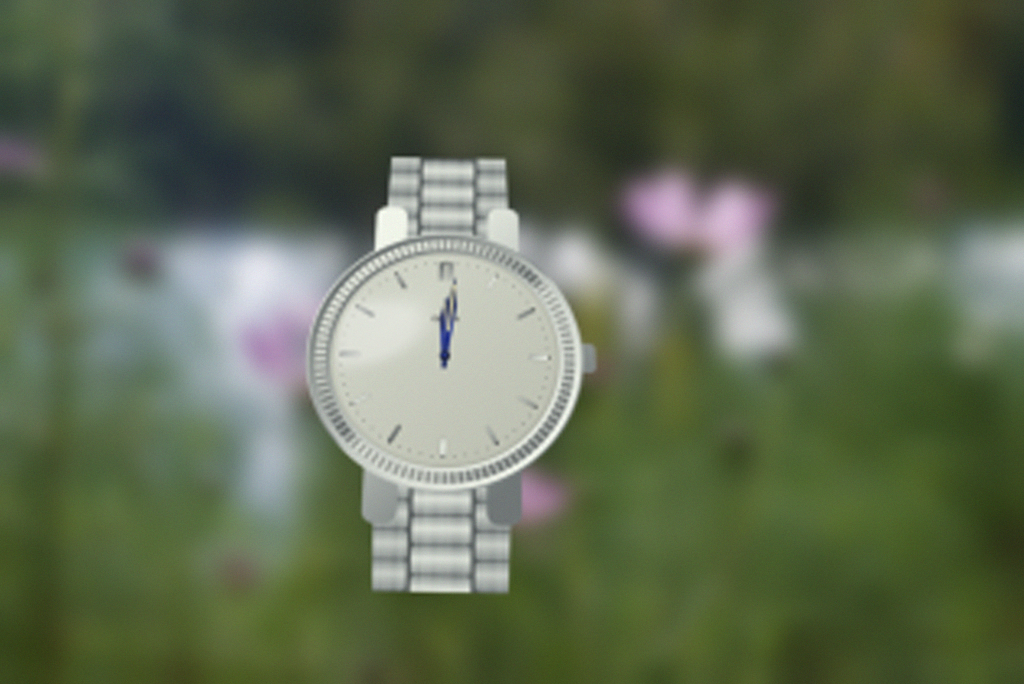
12:01
